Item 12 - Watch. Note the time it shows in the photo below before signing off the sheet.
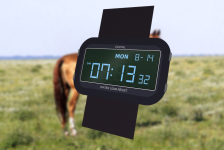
7:13:32
